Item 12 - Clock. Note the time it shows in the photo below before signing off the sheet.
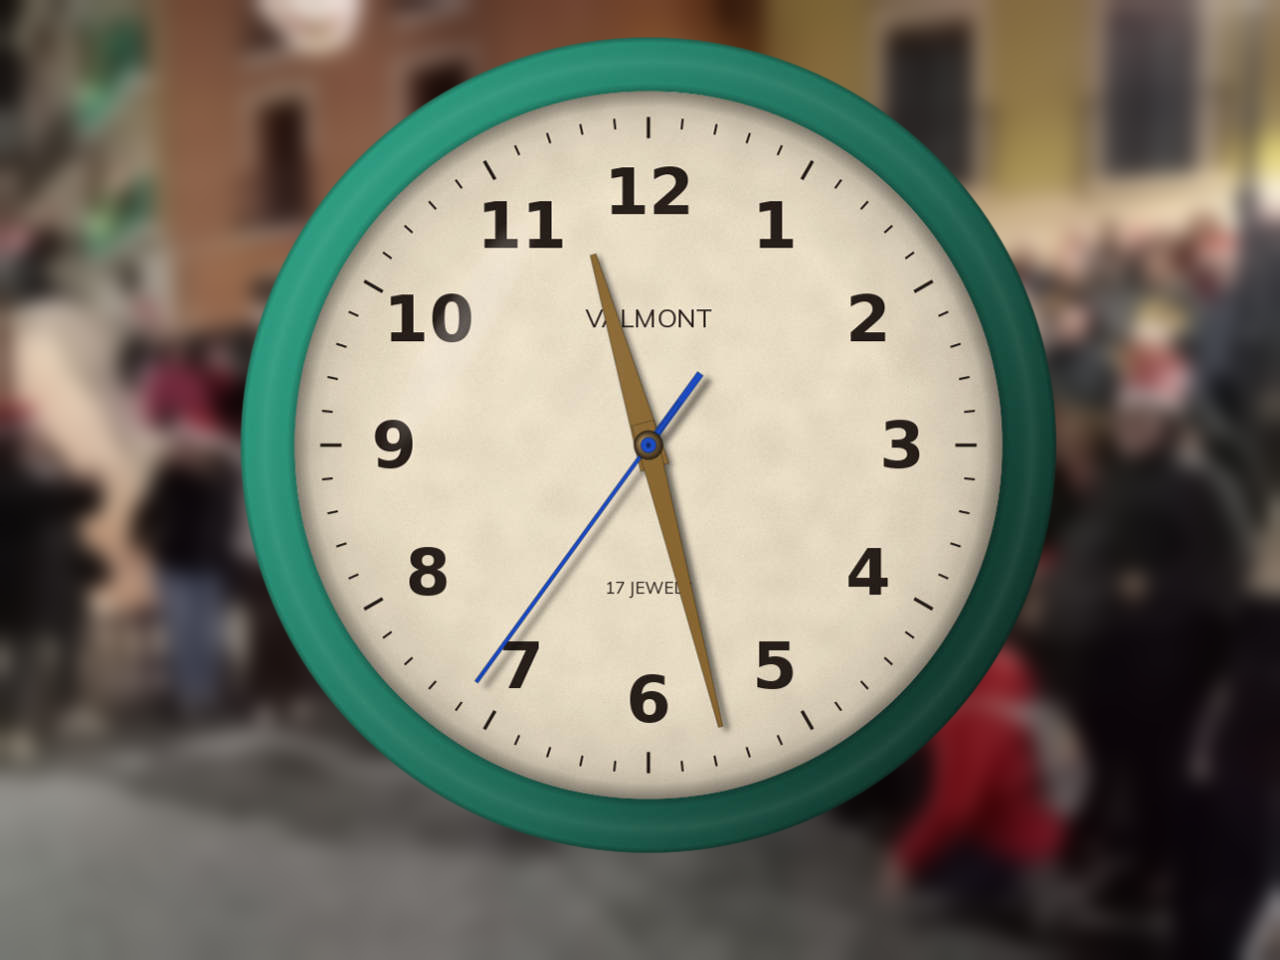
11:27:36
